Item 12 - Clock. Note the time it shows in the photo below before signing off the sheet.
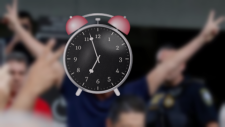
6:57
